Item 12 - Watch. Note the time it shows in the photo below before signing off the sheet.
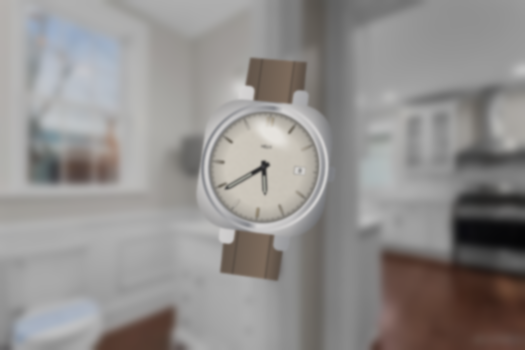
5:39
